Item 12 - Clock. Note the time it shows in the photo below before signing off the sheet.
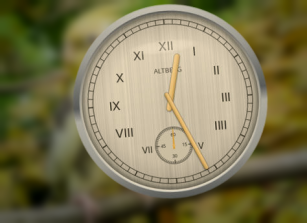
12:26
